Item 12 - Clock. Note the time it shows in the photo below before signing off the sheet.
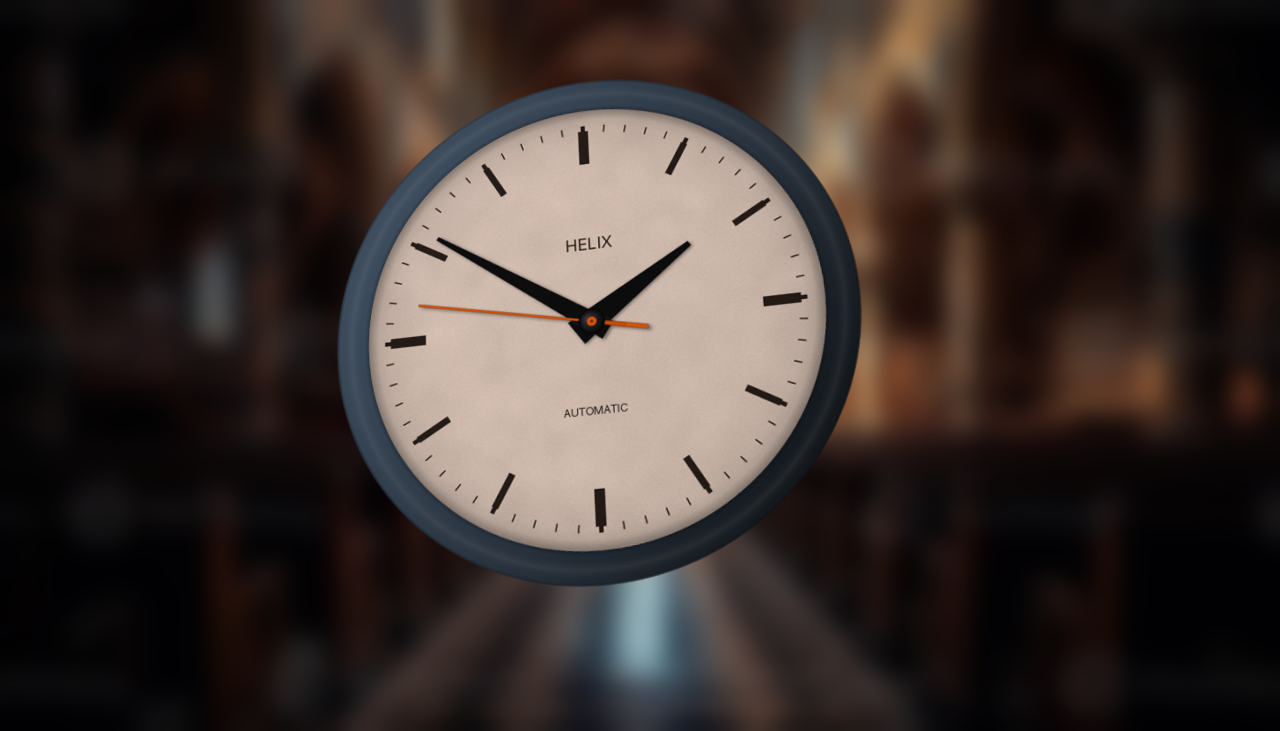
1:50:47
